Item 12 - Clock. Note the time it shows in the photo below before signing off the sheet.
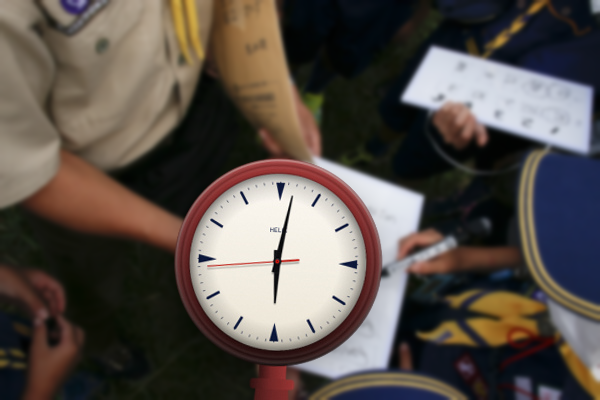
6:01:44
